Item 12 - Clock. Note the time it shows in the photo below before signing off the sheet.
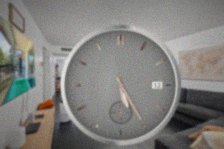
5:25
